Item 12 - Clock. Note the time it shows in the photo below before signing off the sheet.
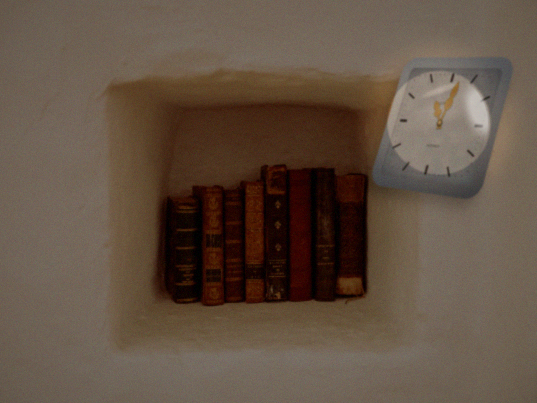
11:02
